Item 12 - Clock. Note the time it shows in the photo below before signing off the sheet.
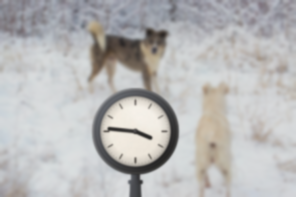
3:46
